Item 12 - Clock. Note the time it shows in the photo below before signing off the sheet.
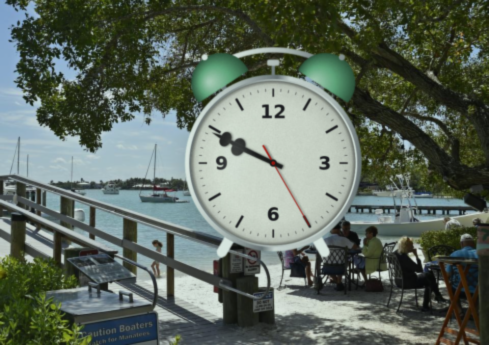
9:49:25
